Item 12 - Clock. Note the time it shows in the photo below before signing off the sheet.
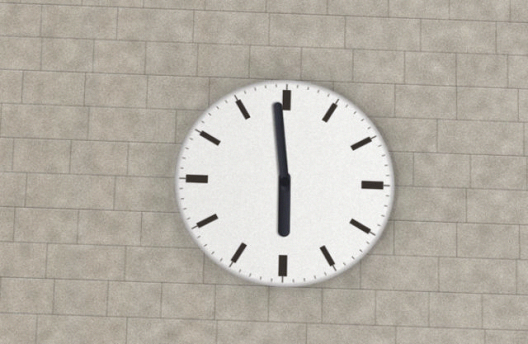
5:59
